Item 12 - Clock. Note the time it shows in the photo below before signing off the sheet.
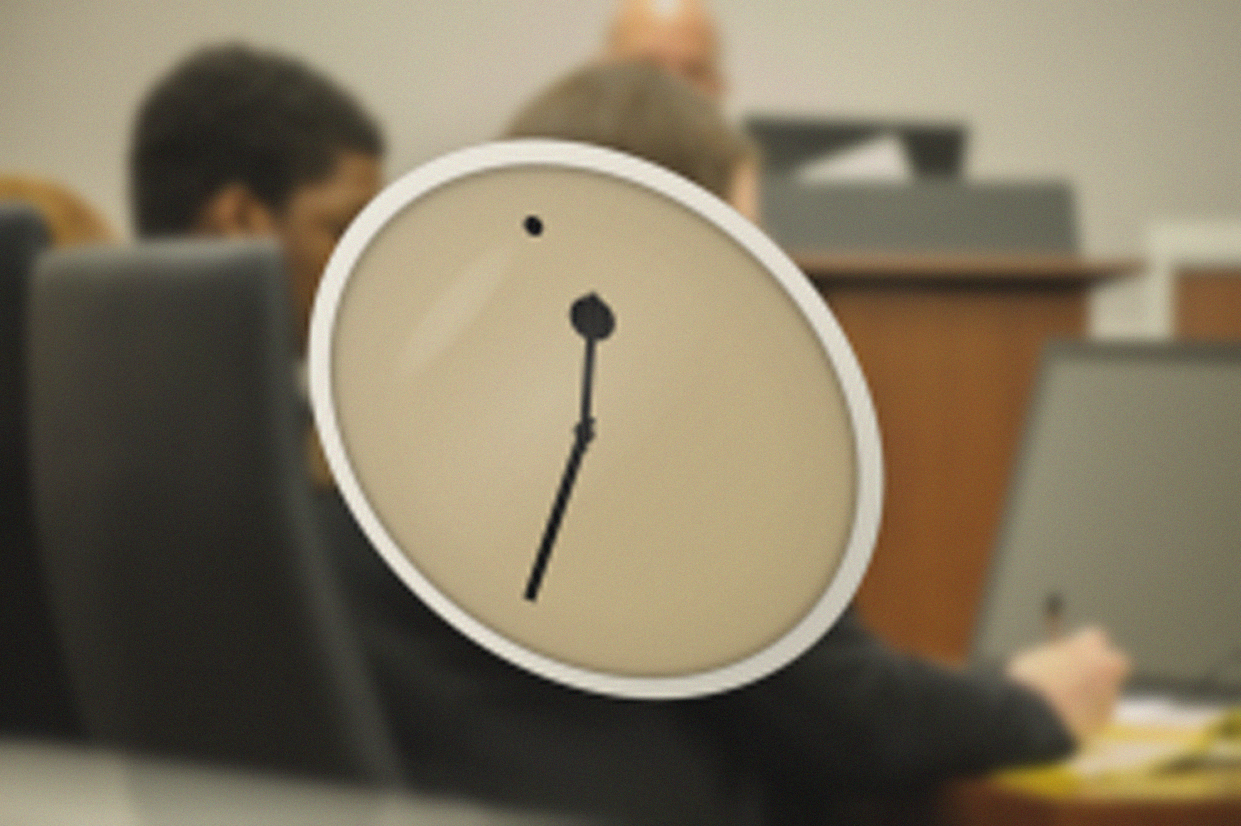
12:35
